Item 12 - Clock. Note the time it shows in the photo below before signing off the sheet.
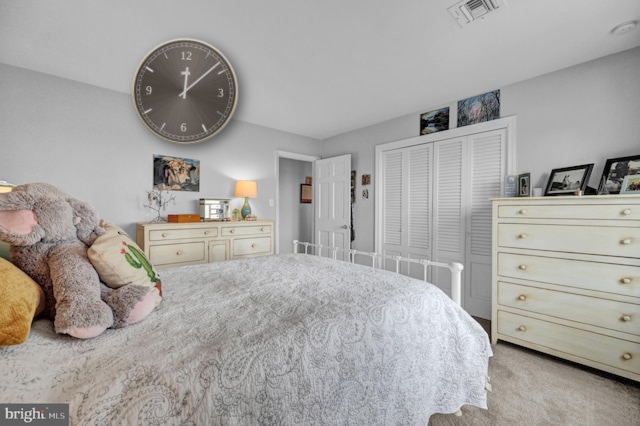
12:08
